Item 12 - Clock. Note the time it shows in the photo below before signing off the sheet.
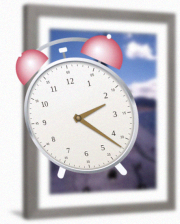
2:22
